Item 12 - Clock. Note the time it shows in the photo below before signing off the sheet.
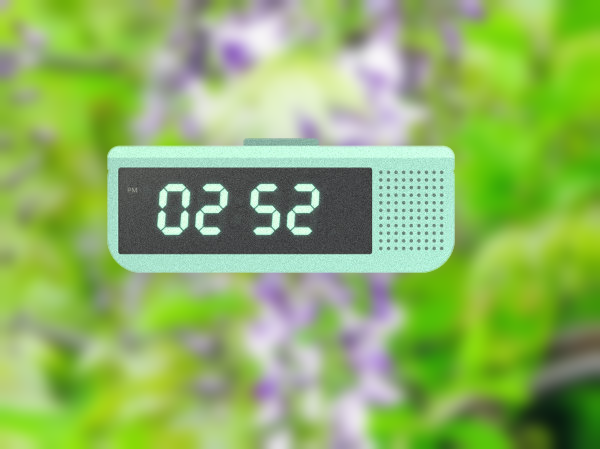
2:52
